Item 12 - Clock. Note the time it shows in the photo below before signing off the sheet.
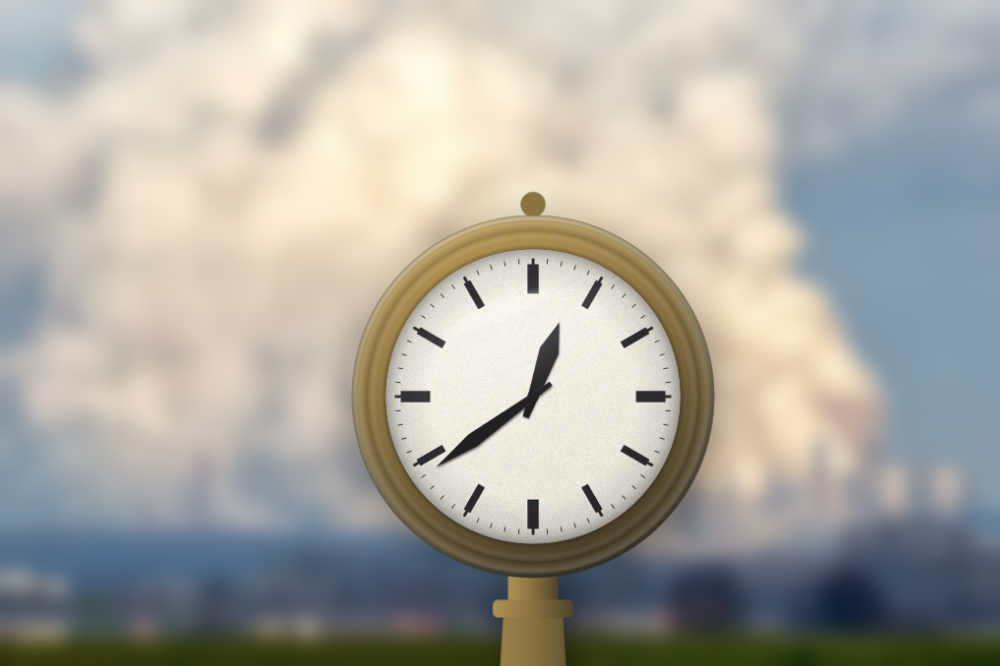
12:39
